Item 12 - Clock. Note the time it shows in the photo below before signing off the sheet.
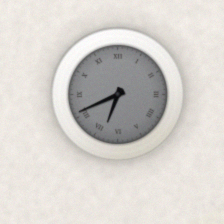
6:41
